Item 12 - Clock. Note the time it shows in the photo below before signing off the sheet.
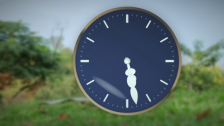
5:28
